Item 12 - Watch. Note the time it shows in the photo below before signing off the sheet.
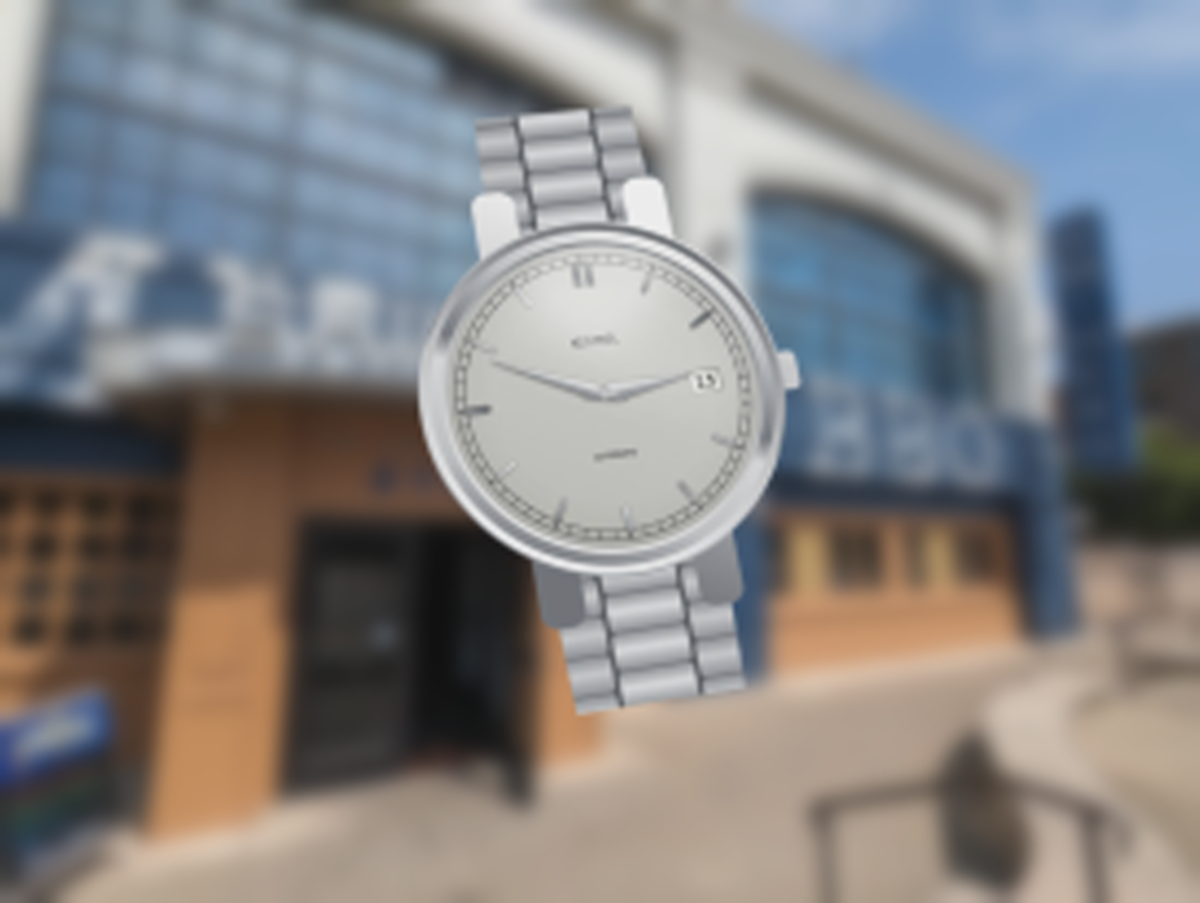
2:49
